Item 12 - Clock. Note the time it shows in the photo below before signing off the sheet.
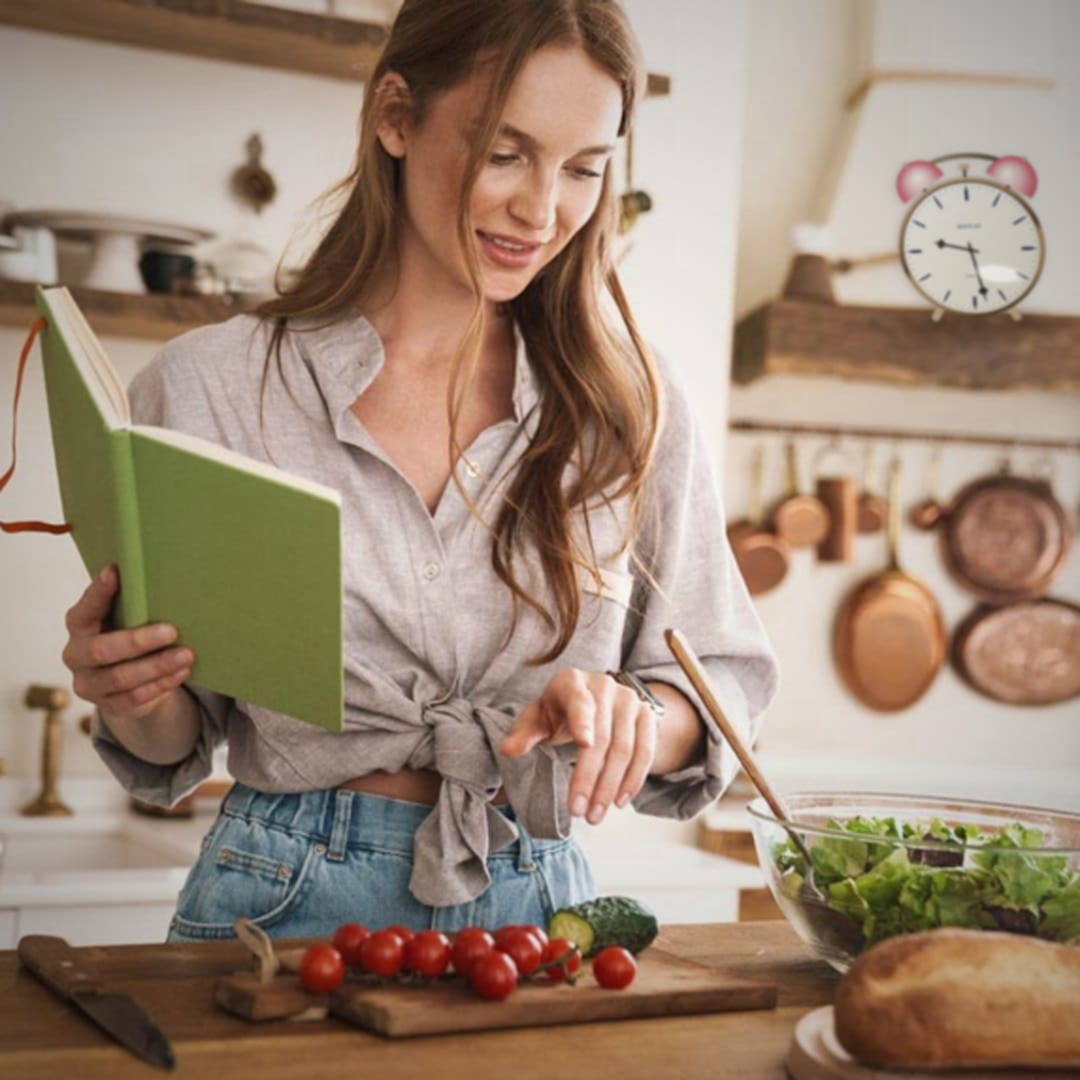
9:28
